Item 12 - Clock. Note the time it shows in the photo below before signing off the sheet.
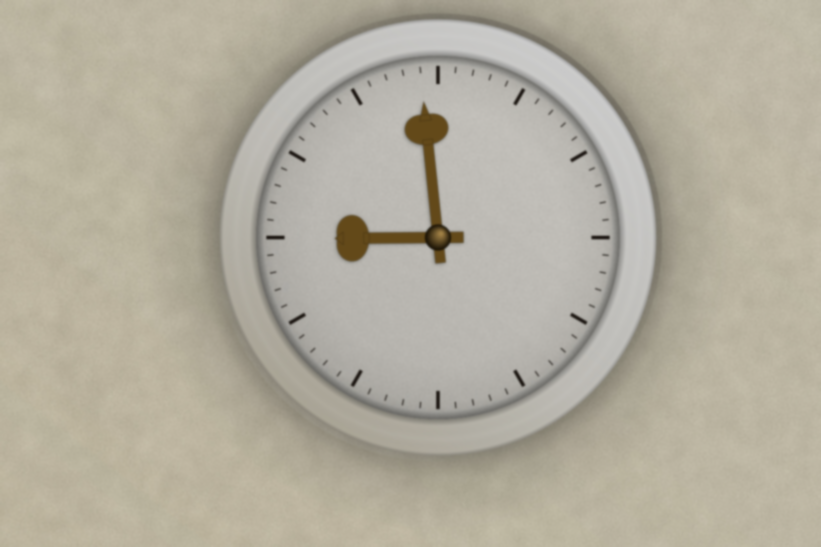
8:59
